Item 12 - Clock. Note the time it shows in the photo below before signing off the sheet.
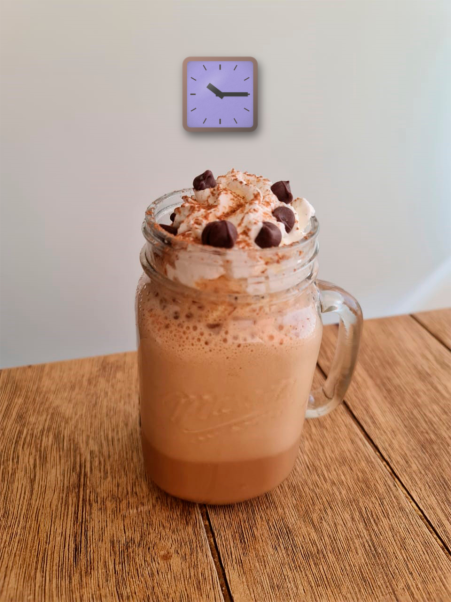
10:15
